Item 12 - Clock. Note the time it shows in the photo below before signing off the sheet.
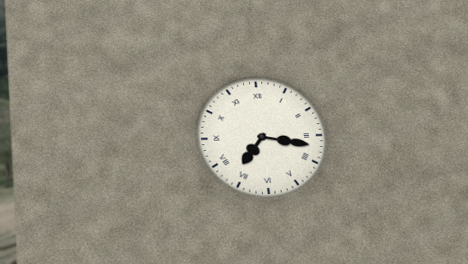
7:17
